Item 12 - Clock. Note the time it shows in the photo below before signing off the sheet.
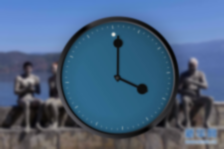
4:01
